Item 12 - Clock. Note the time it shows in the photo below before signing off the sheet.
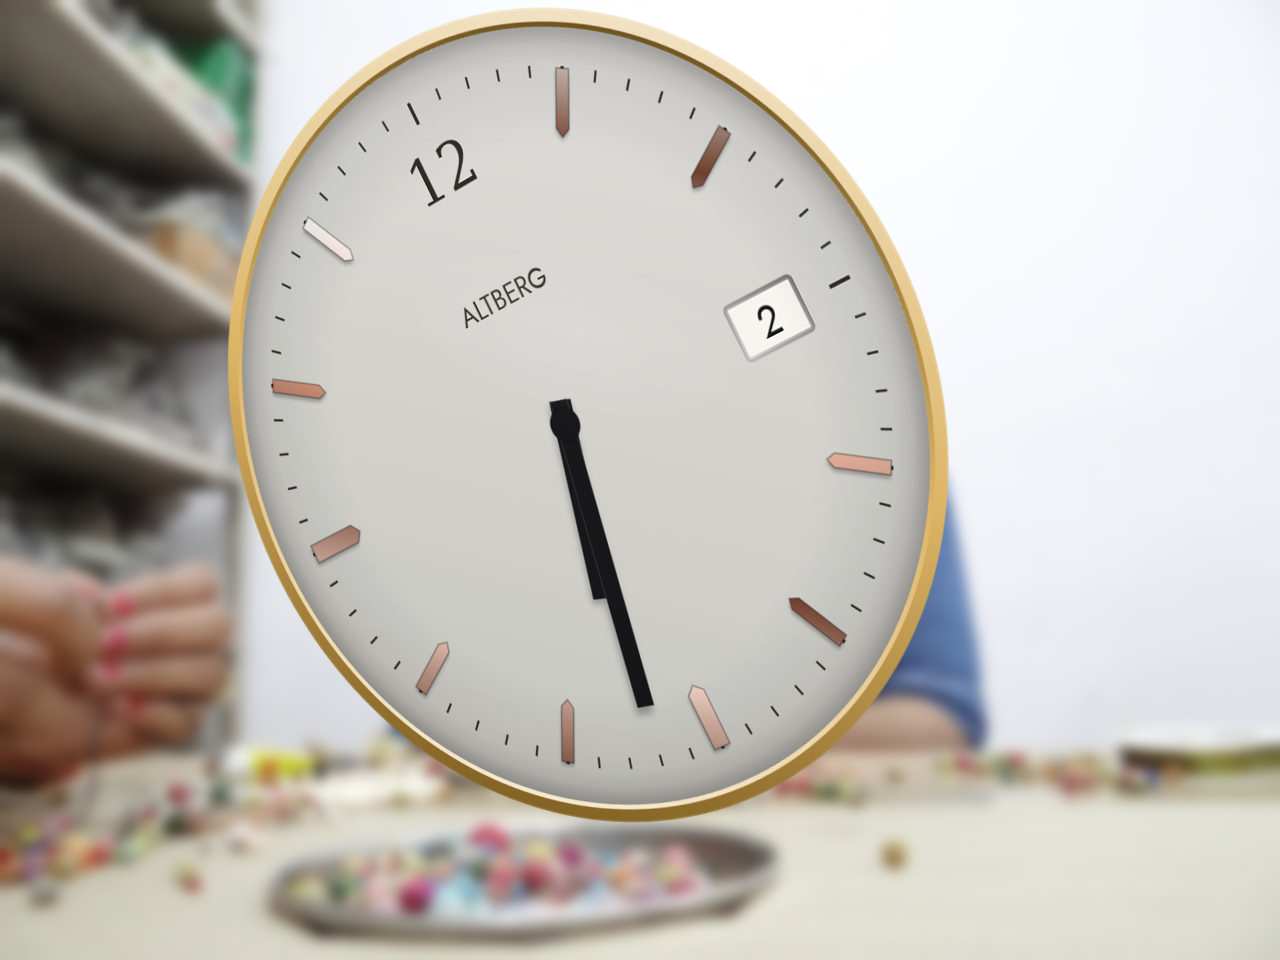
6:32
